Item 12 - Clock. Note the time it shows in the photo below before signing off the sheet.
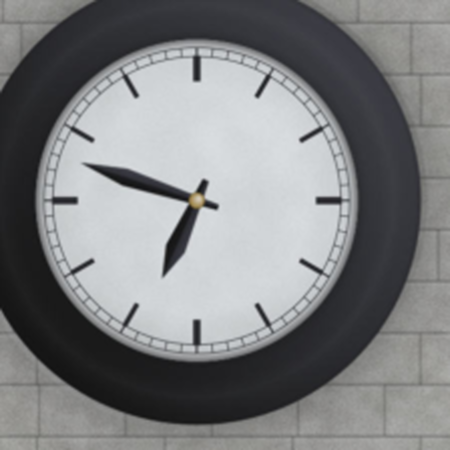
6:48
